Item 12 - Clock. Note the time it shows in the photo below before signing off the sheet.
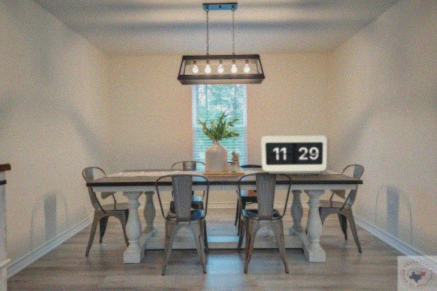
11:29
